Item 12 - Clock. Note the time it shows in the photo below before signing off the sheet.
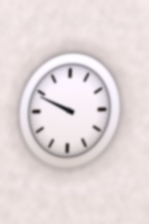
9:49
